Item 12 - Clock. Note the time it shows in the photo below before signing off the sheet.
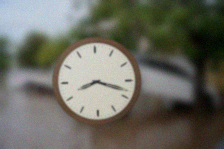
8:18
